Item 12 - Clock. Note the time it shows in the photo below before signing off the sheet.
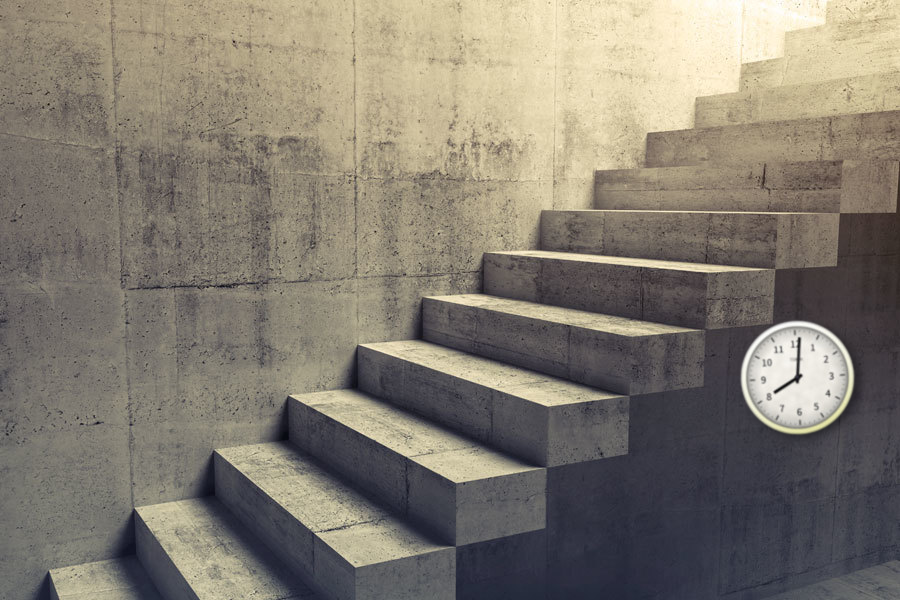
8:01
